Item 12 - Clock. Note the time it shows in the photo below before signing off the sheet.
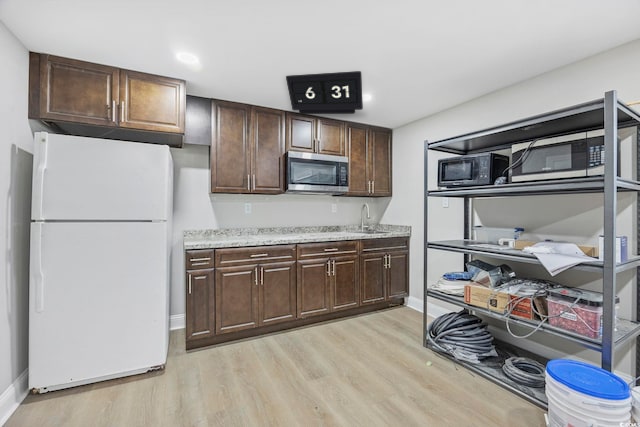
6:31
